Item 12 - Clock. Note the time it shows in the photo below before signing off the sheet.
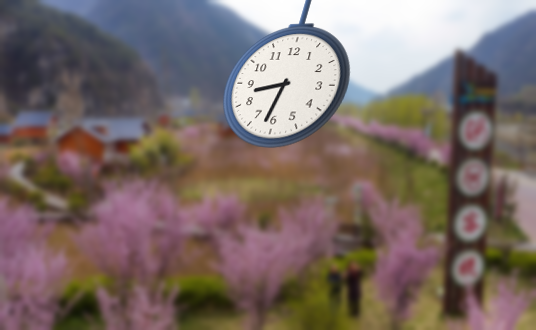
8:32
